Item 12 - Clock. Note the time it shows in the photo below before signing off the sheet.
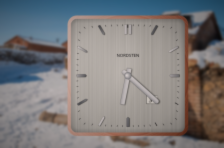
6:22
